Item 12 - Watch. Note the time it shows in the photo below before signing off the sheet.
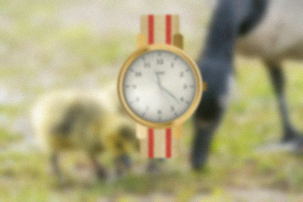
11:22
